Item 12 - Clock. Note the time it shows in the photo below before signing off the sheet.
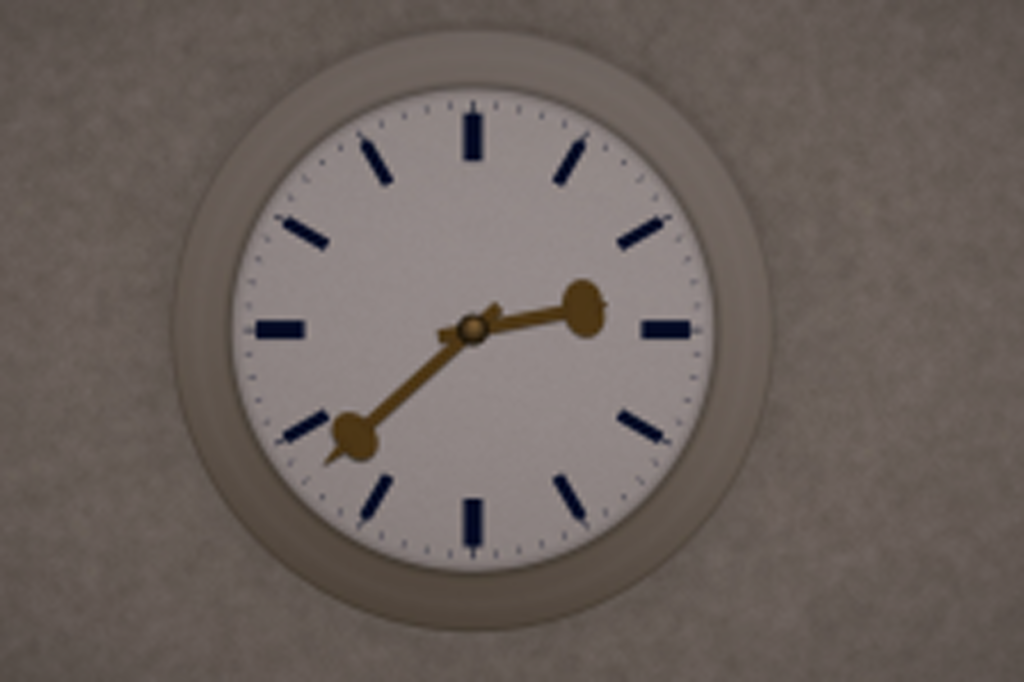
2:38
